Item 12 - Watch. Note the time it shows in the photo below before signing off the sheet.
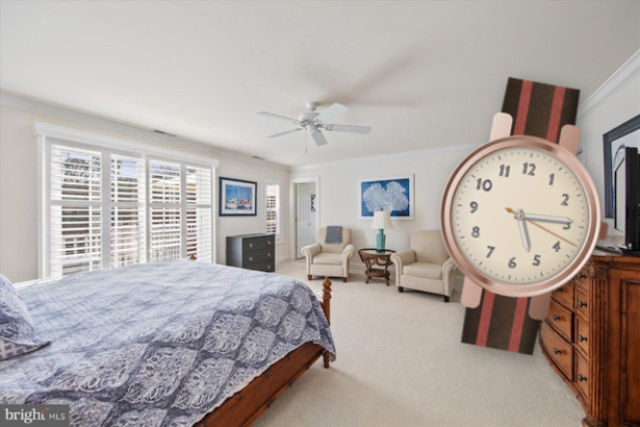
5:14:18
